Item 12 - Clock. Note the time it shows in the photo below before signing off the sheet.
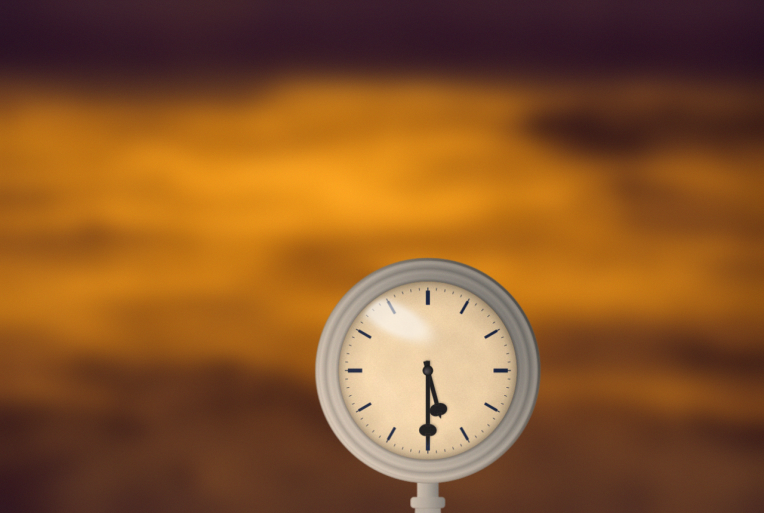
5:30
